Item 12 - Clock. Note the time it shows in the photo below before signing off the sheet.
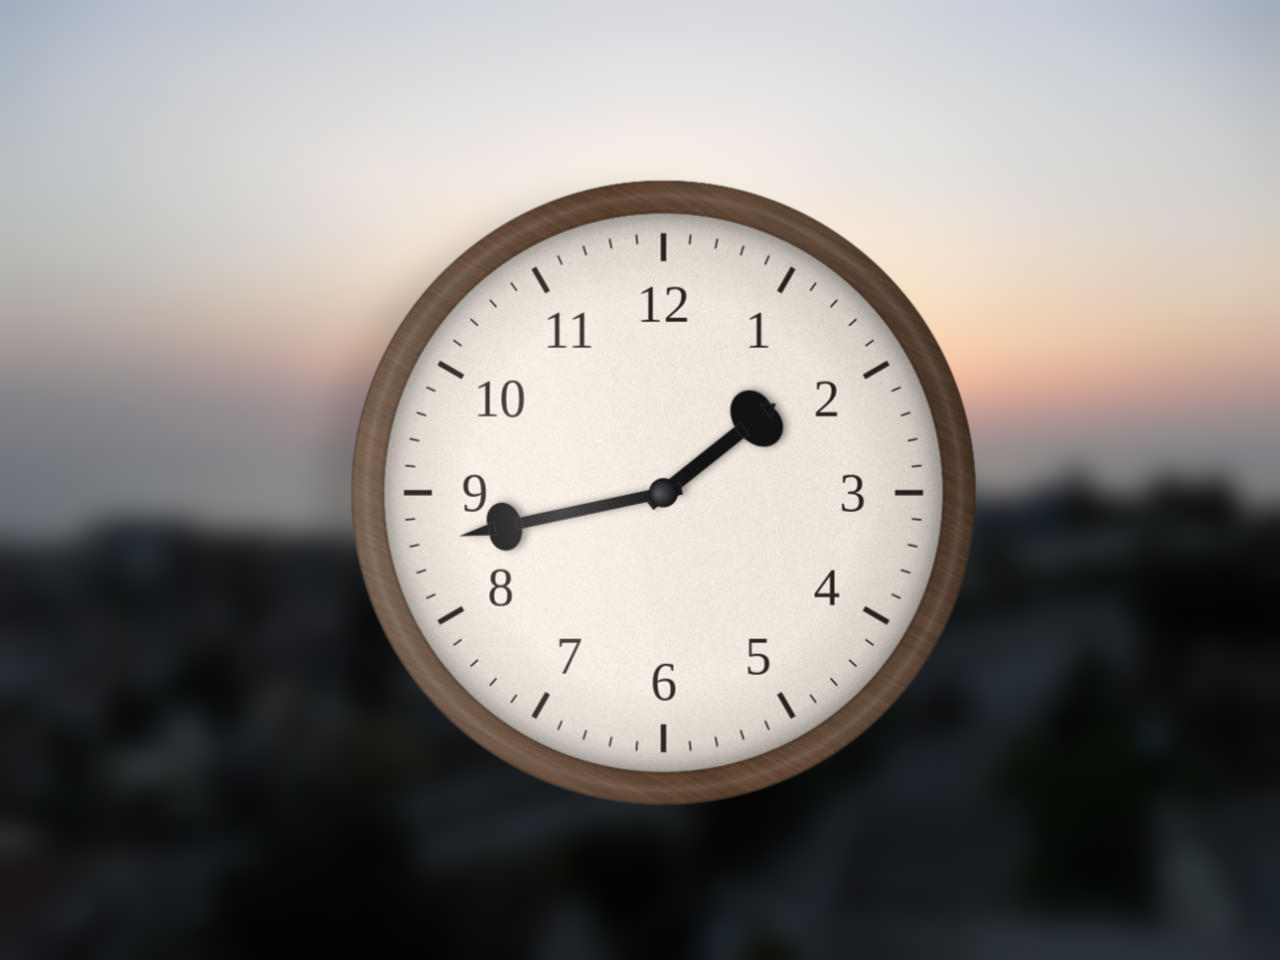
1:43
